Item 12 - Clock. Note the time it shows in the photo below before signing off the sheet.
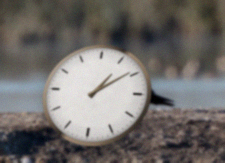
1:09
